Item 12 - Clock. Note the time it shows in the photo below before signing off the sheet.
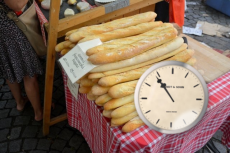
10:54
